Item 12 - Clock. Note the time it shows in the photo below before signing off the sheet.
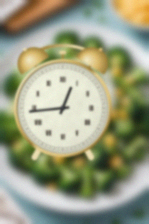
12:44
